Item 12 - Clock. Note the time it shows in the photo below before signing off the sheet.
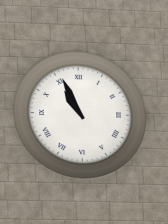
10:56
